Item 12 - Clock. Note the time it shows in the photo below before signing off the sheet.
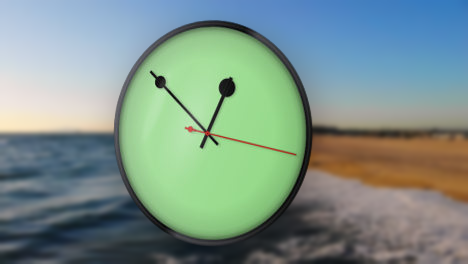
12:52:17
